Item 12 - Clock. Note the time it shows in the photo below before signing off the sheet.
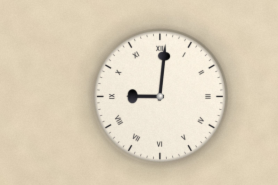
9:01
